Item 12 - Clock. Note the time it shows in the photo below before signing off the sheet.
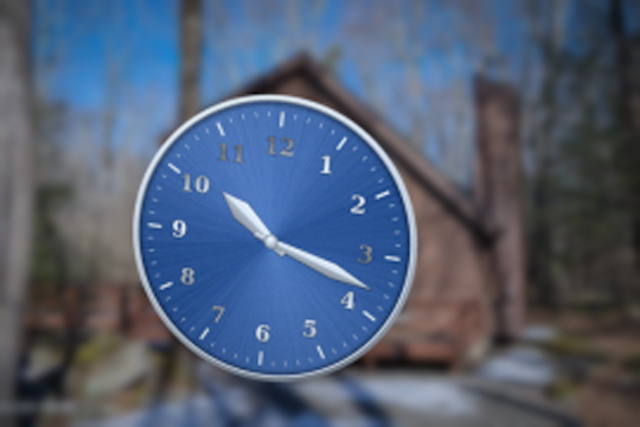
10:18
